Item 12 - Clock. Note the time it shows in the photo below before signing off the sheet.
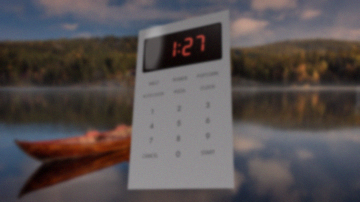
1:27
